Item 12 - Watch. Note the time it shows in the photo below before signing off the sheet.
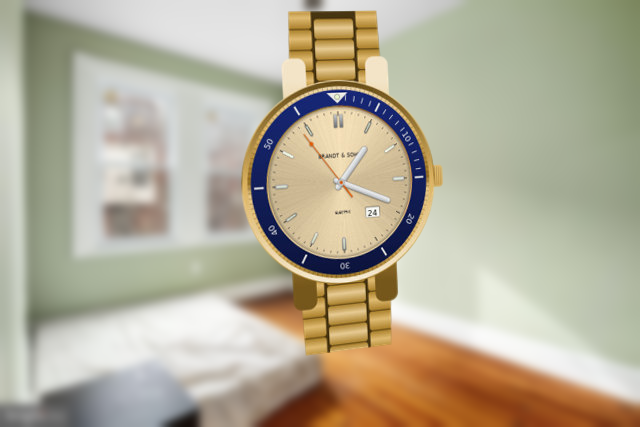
1:18:54
